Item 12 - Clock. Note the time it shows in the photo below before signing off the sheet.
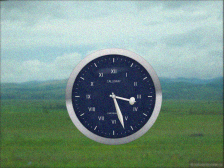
3:27
